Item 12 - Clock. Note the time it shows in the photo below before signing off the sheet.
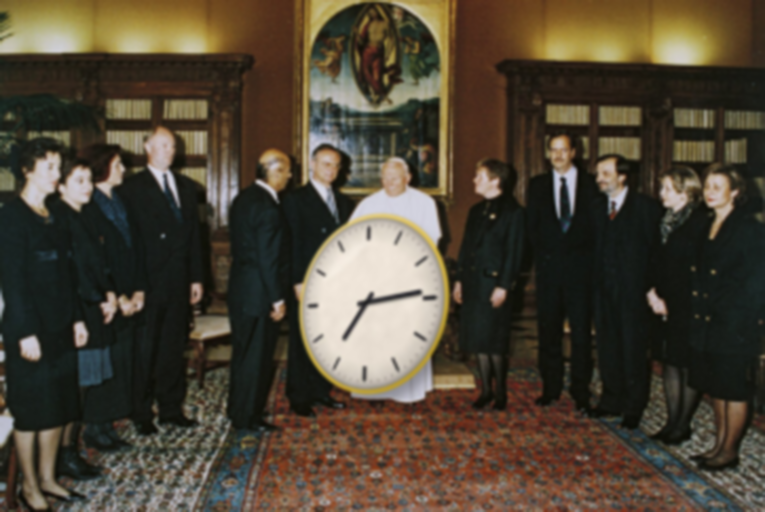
7:14
